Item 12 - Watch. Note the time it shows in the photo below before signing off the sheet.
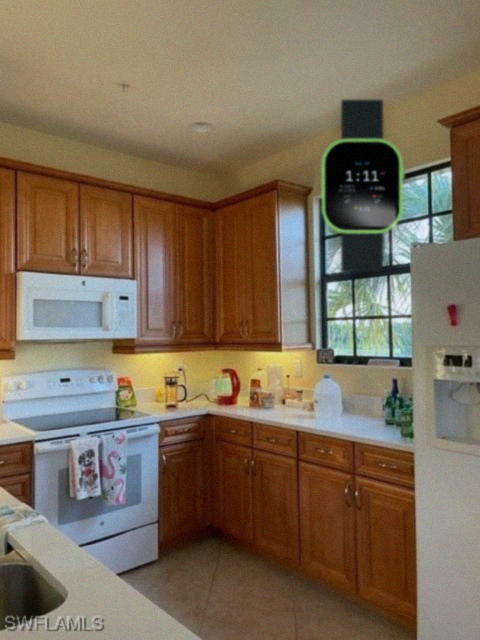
1:11
